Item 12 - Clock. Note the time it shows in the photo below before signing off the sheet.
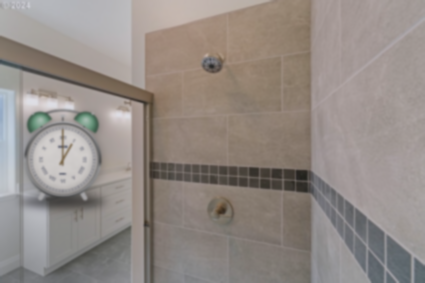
1:00
